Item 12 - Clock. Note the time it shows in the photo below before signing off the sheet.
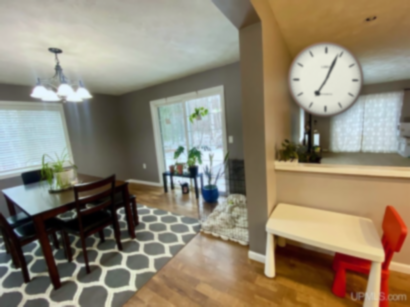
7:04
